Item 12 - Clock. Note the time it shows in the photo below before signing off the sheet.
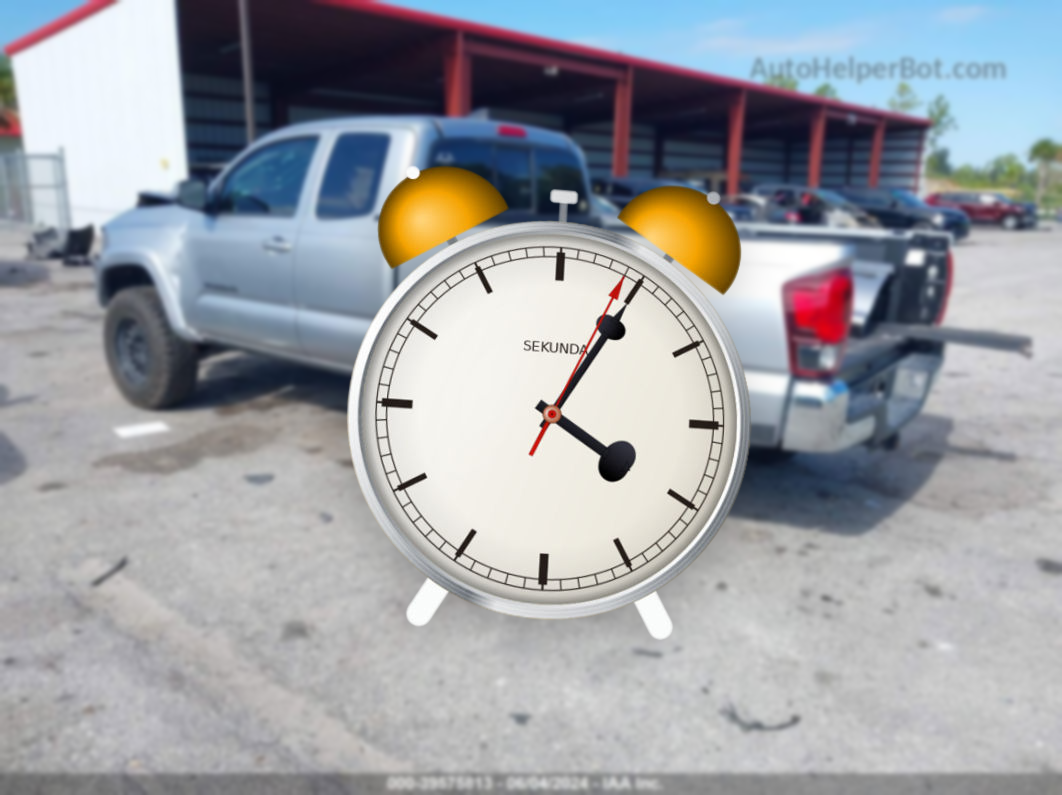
4:05:04
